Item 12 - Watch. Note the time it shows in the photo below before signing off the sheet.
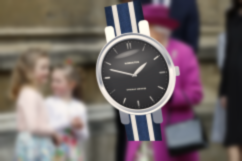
1:48
